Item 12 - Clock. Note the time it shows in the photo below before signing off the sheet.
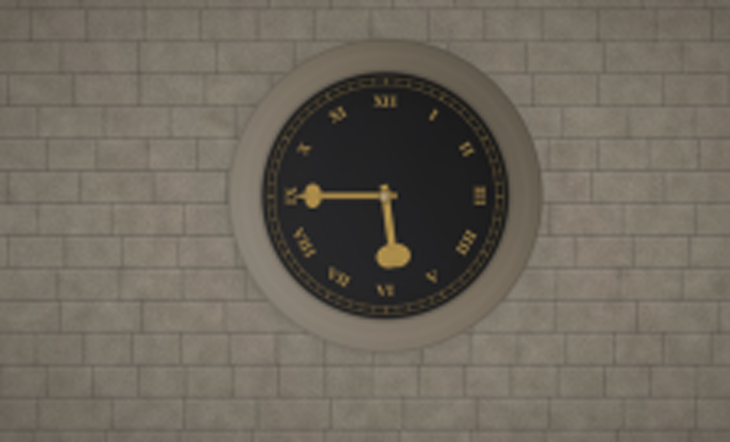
5:45
